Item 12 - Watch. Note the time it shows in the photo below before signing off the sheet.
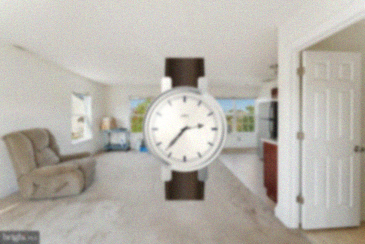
2:37
